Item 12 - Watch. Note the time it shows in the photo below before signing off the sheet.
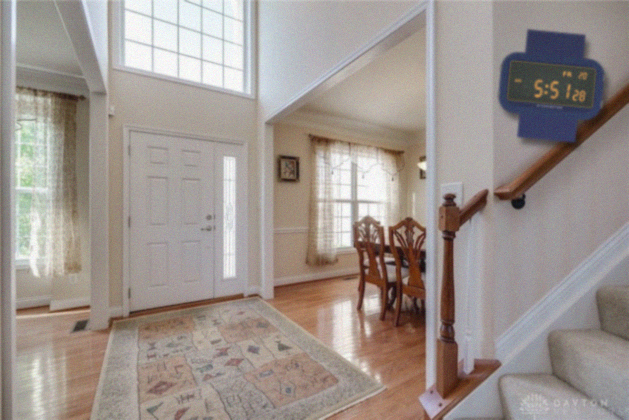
5:51:28
